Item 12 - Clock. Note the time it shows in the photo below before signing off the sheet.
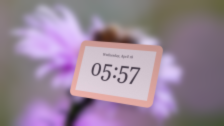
5:57
